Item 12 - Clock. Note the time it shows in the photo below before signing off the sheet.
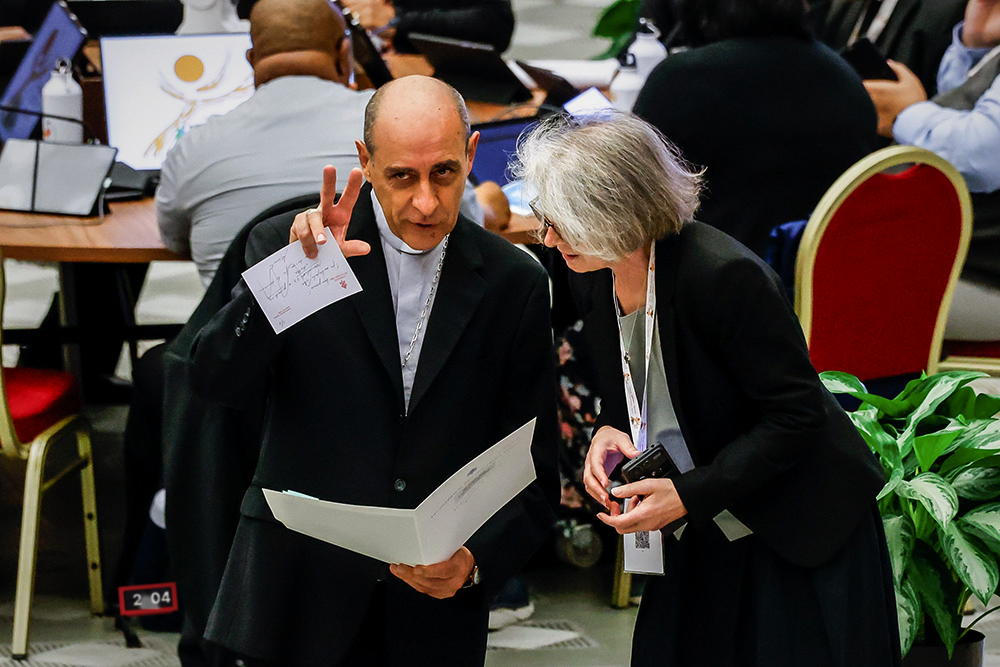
2:04
